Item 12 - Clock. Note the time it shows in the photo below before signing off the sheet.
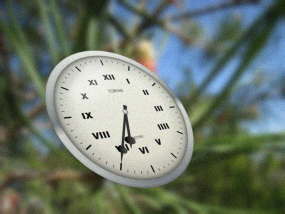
6:35
